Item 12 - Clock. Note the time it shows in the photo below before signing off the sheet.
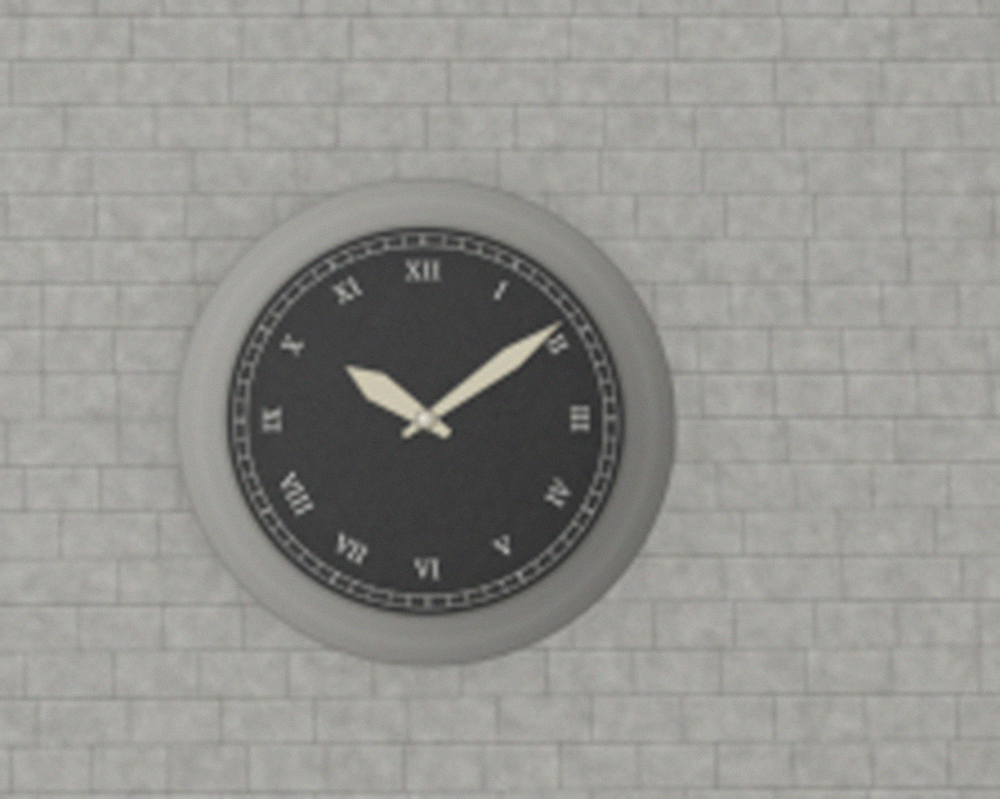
10:09
